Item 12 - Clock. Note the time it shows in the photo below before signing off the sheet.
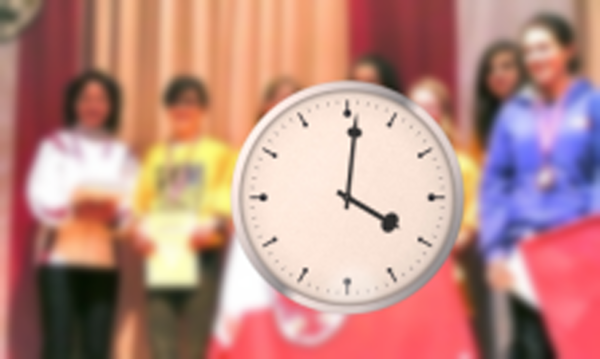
4:01
